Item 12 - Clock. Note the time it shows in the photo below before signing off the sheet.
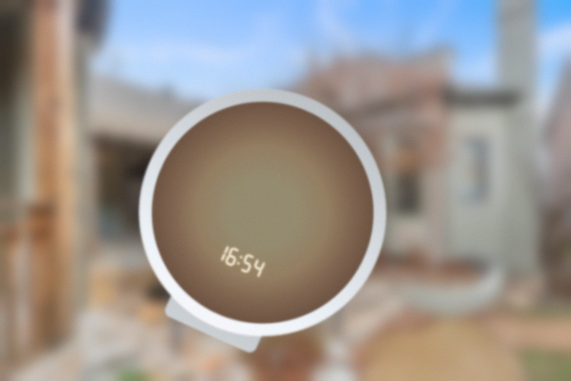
16:54
